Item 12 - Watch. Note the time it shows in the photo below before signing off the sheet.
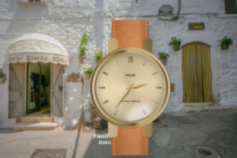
2:36
